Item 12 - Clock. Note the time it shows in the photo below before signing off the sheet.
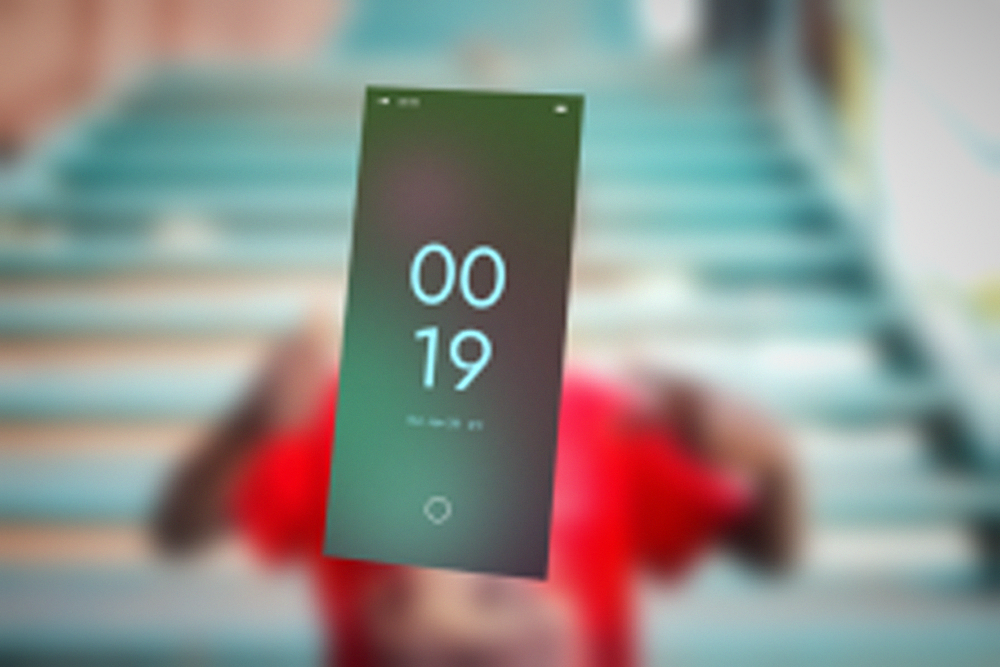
0:19
